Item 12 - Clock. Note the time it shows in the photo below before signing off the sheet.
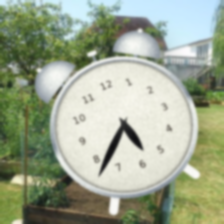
5:38
